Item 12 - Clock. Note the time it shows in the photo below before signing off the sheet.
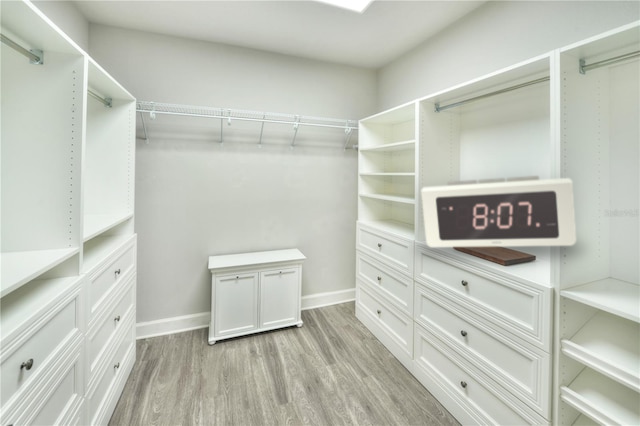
8:07
